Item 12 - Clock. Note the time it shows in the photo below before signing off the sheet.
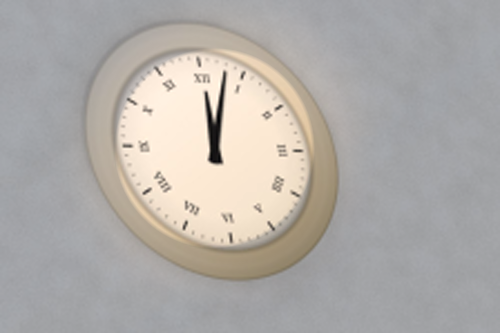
12:03
